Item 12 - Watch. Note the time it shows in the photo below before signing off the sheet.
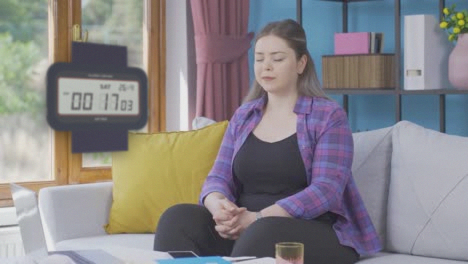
0:17
